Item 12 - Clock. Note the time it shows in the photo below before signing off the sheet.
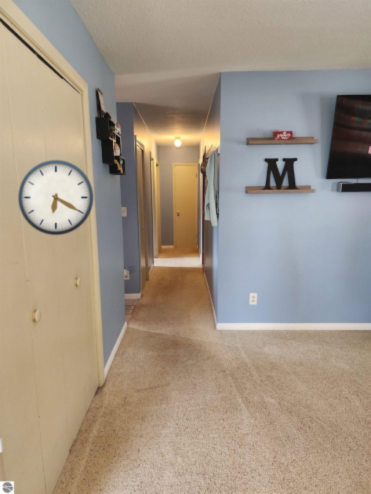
6:20
